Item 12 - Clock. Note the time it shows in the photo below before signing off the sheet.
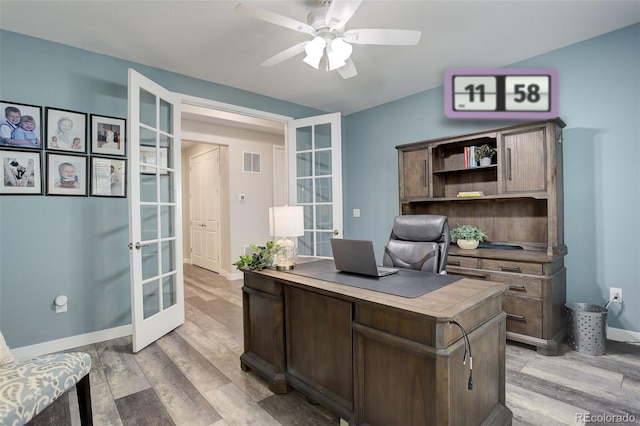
11:58
